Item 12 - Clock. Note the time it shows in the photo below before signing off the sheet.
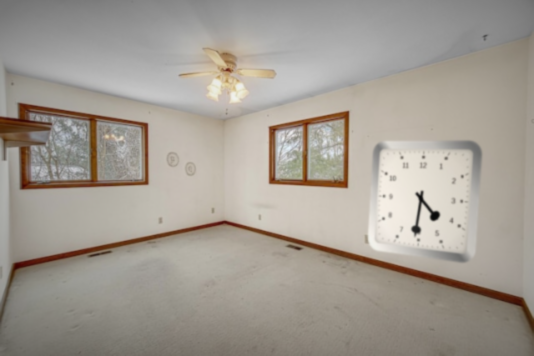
4:31
